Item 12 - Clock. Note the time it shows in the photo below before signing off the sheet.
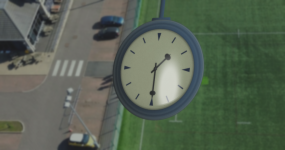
1:30
